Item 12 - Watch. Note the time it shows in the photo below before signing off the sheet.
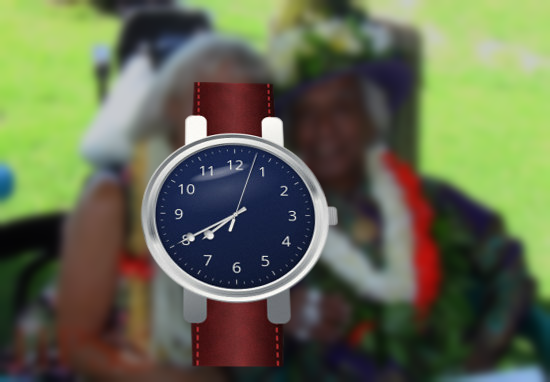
7:40:03
